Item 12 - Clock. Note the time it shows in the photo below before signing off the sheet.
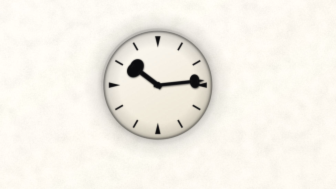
10:14
